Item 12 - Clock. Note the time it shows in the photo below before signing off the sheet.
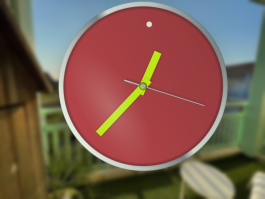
12:36:17
